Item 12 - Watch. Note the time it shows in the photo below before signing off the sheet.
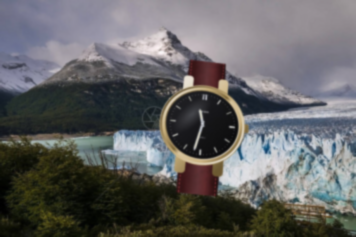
11:32
